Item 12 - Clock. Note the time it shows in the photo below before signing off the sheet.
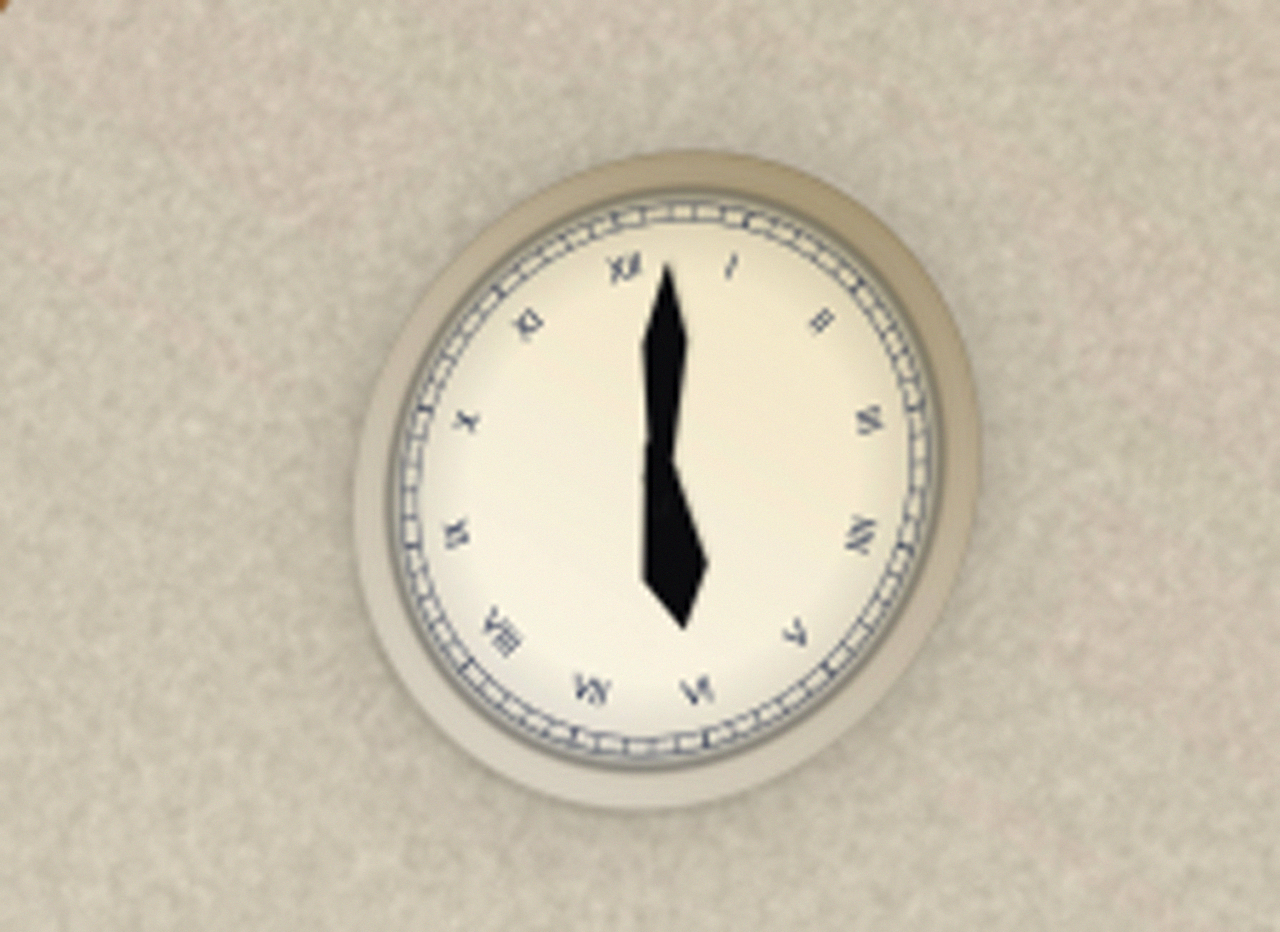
6:02
